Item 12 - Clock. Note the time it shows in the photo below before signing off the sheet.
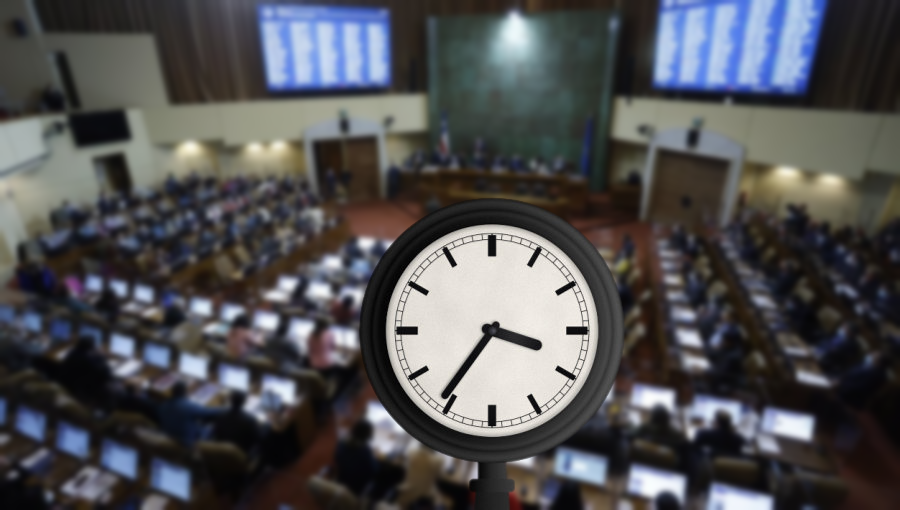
3:36
